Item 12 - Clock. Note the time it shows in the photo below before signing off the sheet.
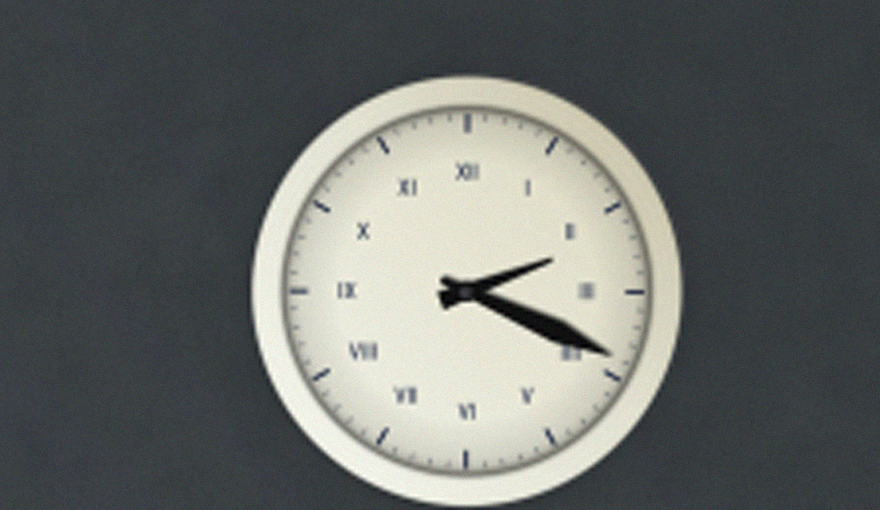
2:19
